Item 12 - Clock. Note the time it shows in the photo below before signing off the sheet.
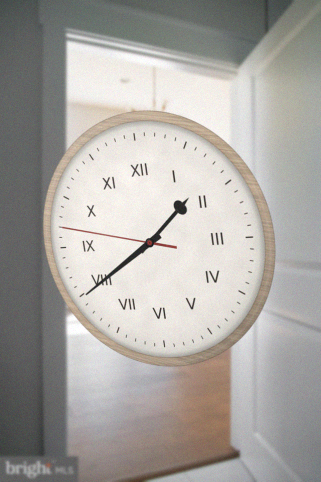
1:39:47
